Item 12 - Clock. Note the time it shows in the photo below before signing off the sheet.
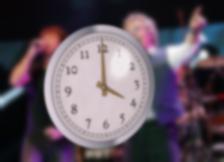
4:00
